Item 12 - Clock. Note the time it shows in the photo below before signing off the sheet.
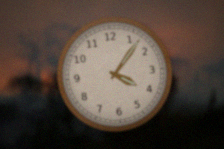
4:07
